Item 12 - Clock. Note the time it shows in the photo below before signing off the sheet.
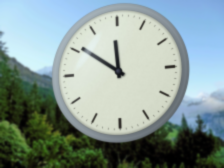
11:51
